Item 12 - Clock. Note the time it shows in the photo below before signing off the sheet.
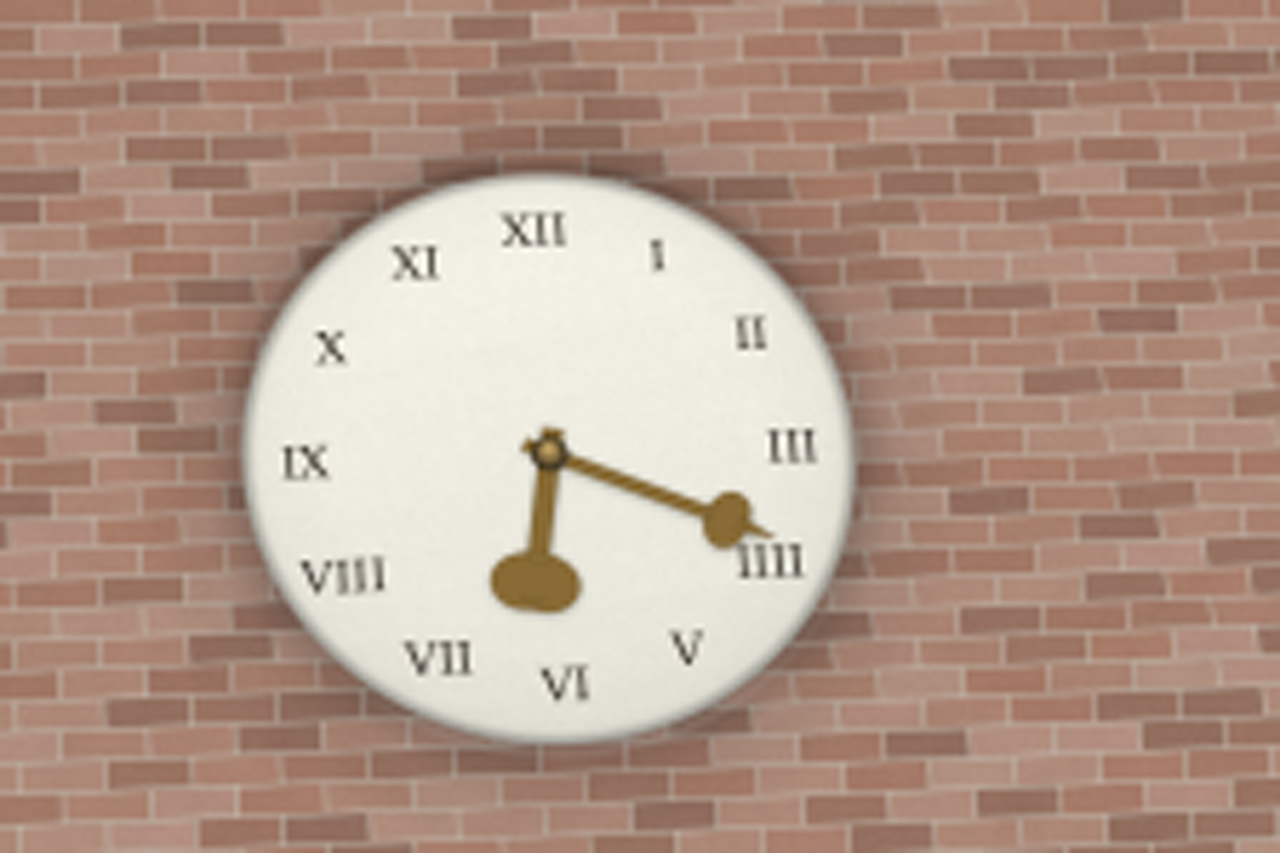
6:19
